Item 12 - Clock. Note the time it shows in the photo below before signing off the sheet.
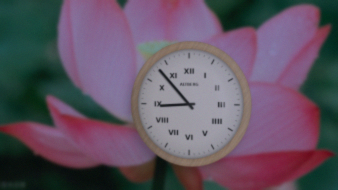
8:53
